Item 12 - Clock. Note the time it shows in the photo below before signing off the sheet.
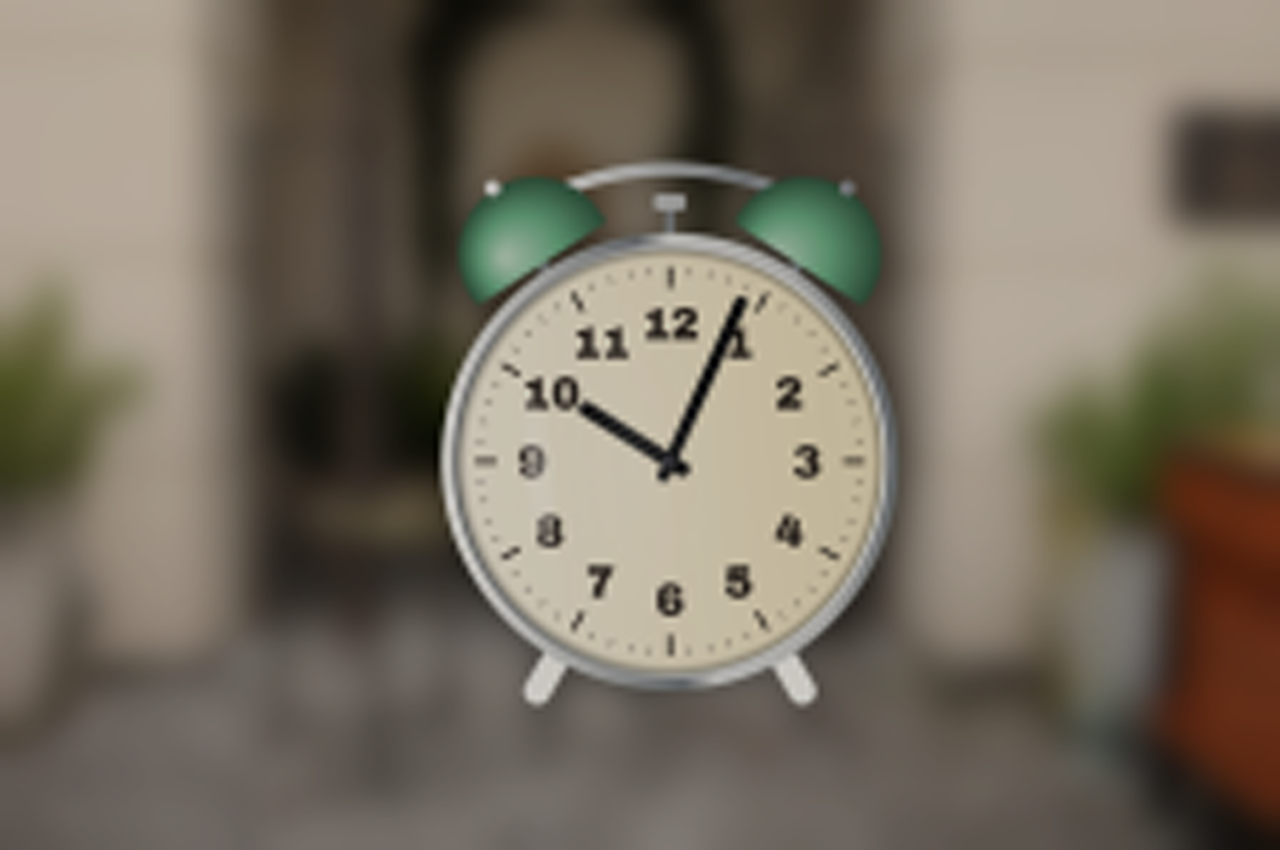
10:04
